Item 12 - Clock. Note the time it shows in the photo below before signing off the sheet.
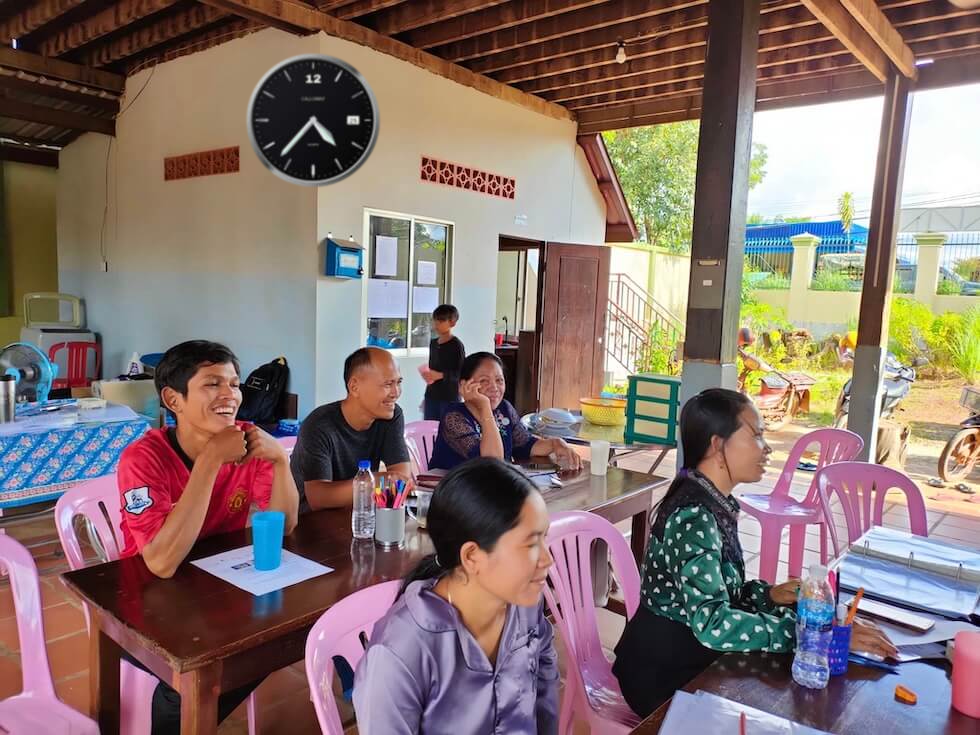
4:37
